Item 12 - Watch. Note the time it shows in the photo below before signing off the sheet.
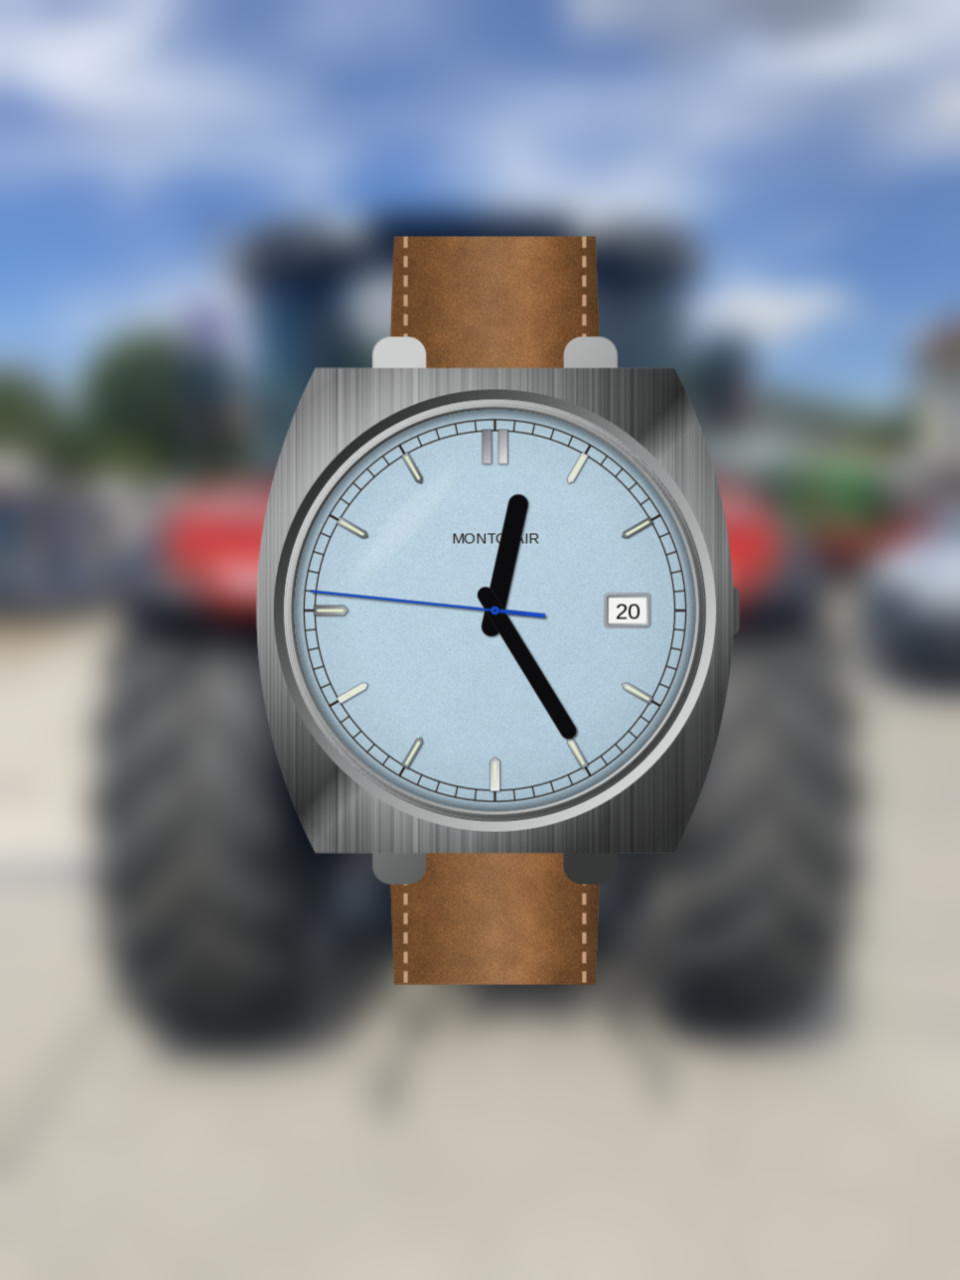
12:24:46
